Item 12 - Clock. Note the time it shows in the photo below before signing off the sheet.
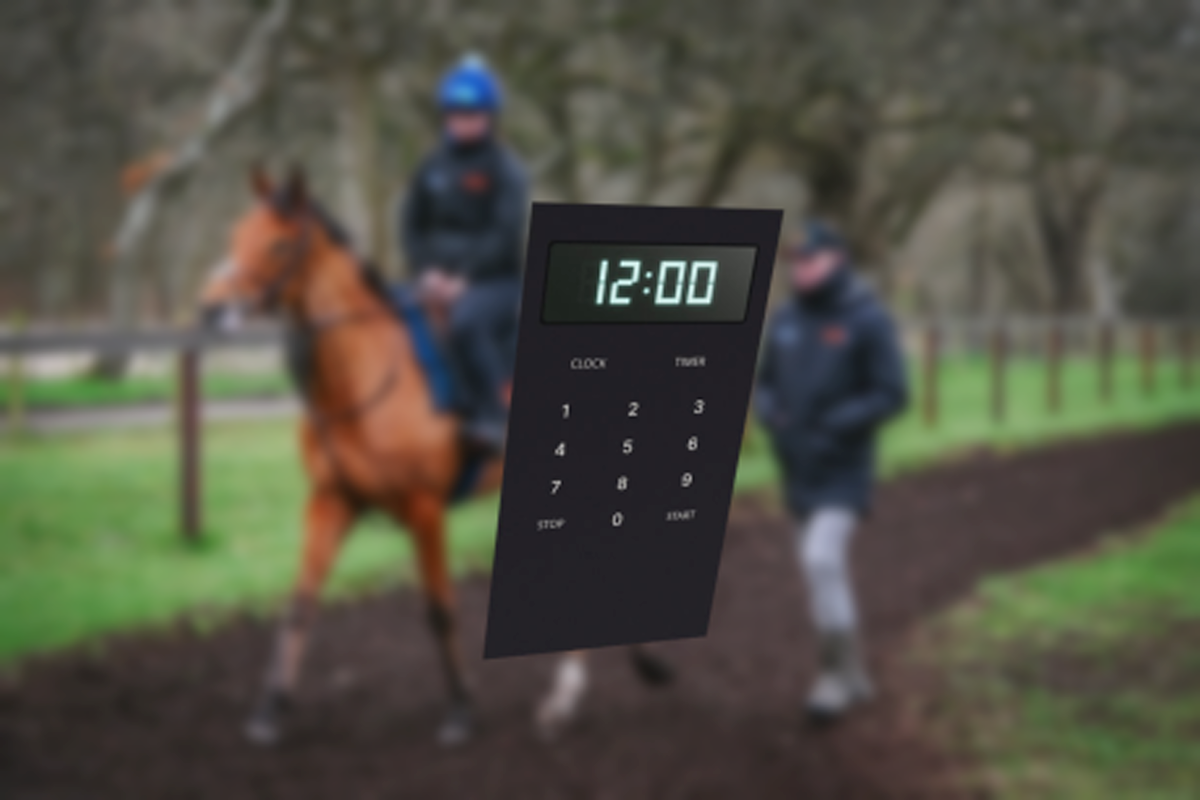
12:00
